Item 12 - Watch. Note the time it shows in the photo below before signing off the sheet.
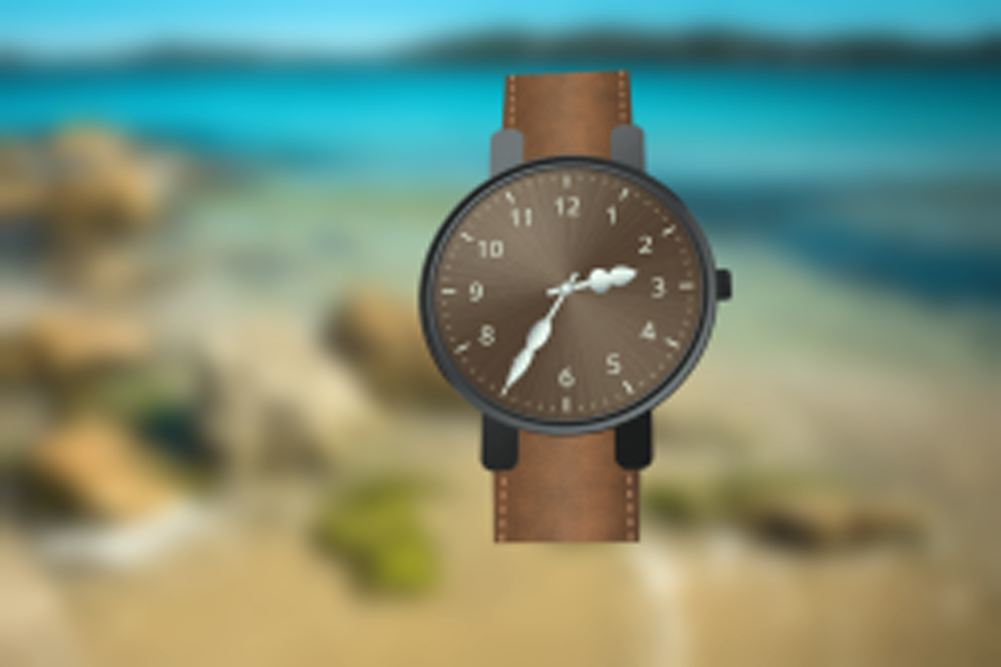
2:35
